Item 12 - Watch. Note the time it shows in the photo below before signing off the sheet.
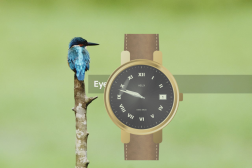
9:48
